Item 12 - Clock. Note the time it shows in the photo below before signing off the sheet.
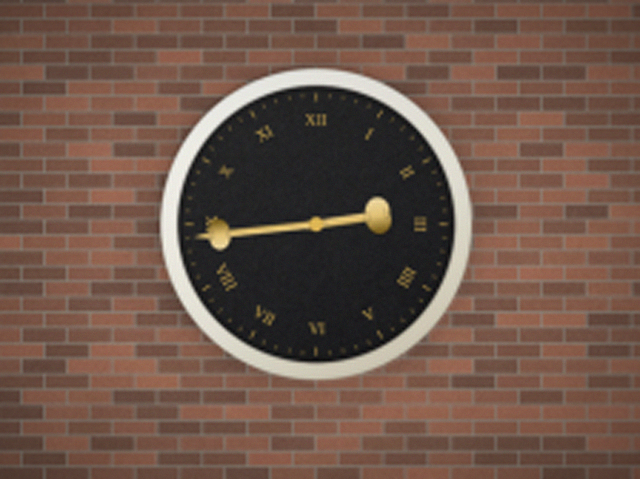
2:44
